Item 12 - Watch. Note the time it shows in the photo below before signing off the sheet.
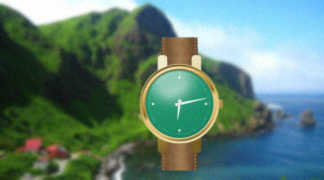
6:13
